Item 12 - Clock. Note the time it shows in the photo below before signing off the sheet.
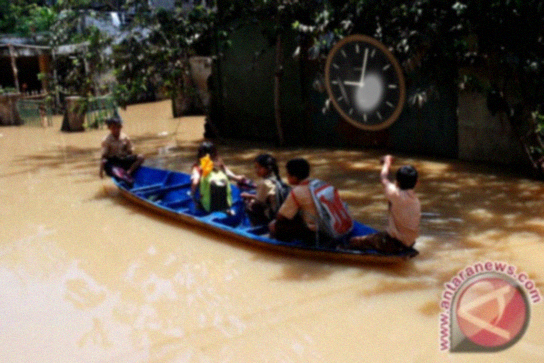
9:03
